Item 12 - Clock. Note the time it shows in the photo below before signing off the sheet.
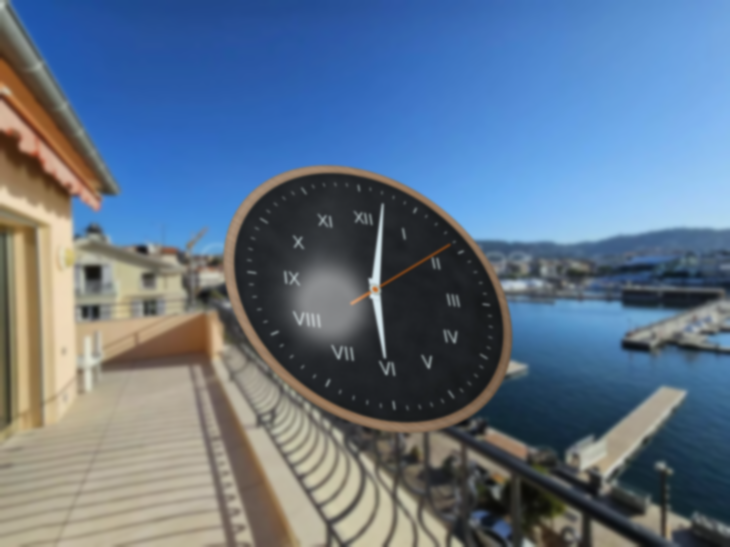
6:02:09
